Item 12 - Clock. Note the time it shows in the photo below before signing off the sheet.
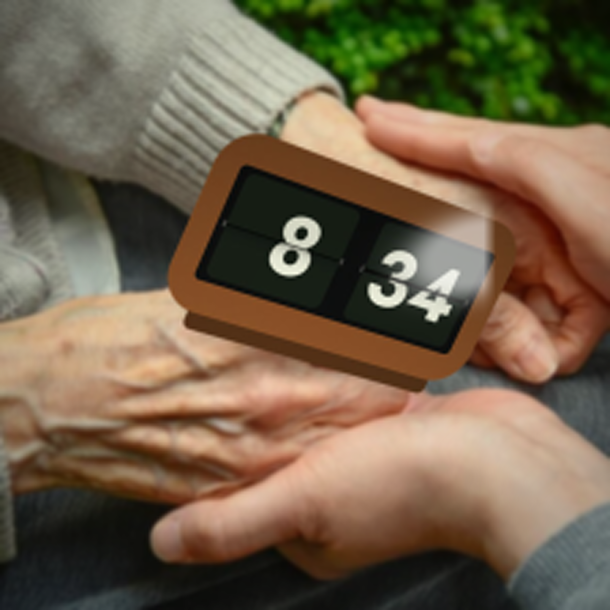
8:34
